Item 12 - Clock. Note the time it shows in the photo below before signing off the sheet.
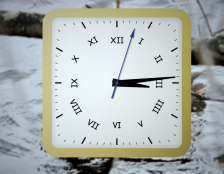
3:14:03
